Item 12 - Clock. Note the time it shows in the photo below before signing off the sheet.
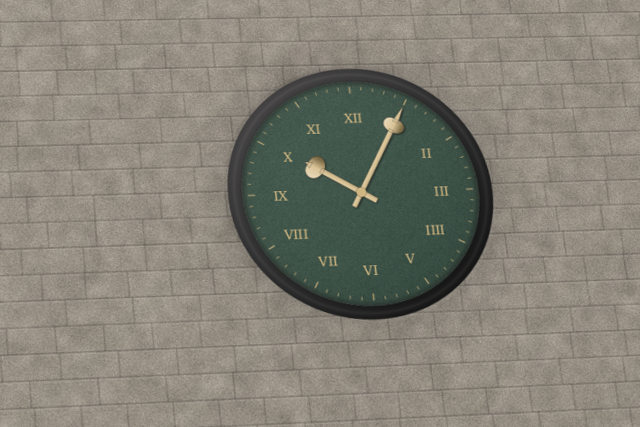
10:05
